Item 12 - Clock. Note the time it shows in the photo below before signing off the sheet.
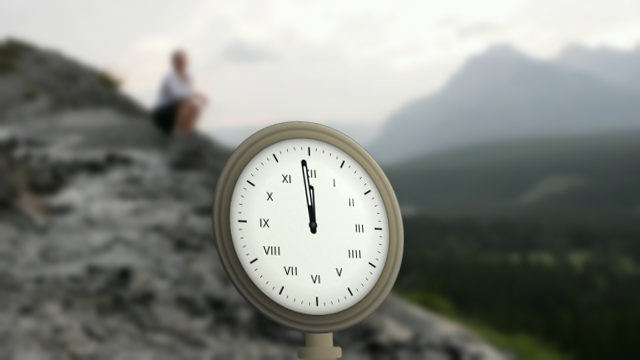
11:59
